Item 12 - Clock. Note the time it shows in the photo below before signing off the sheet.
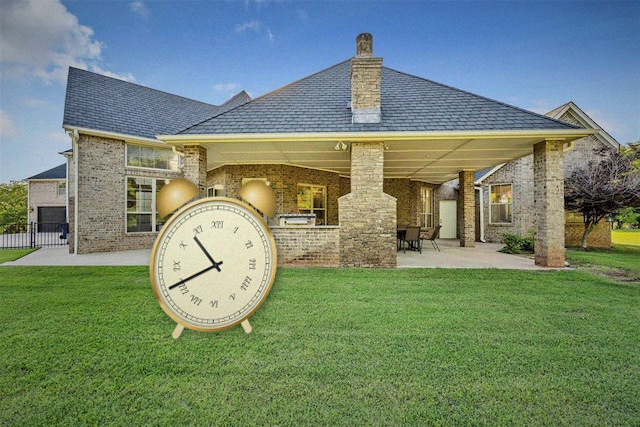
10:41
